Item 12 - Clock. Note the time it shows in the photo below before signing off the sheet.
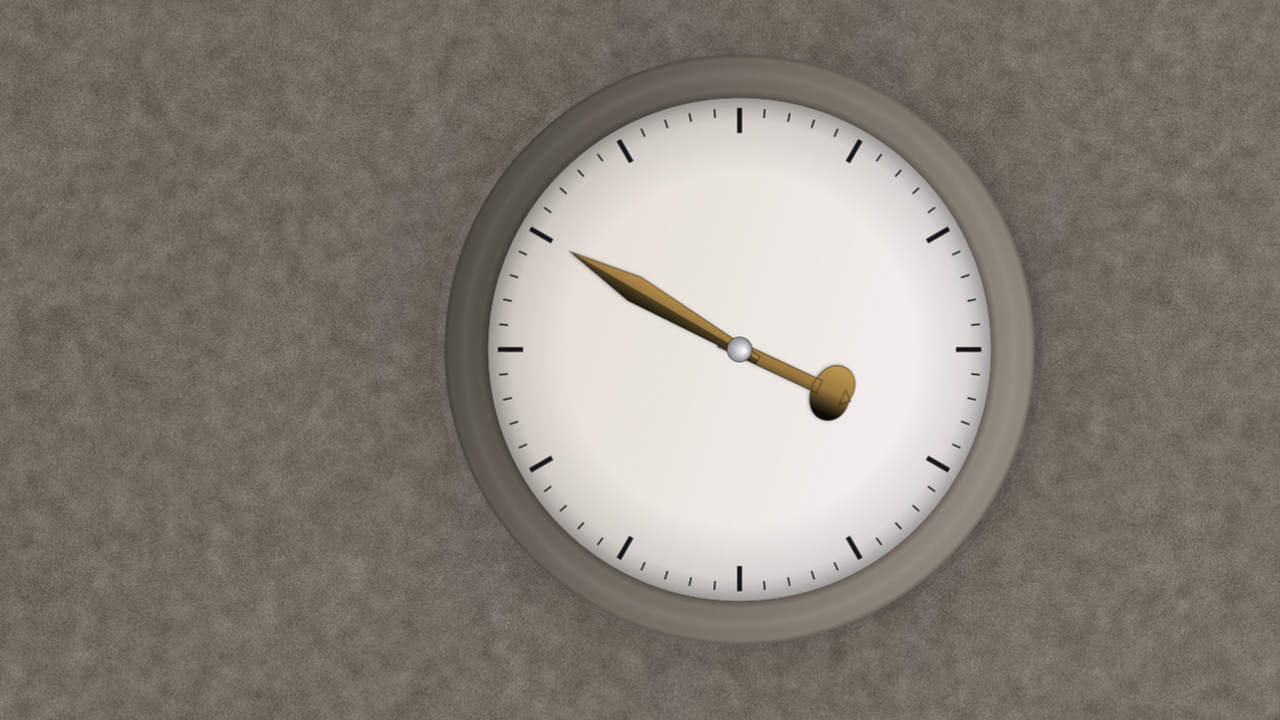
3:50
